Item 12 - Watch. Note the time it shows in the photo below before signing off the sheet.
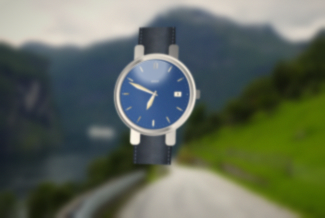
6:49
